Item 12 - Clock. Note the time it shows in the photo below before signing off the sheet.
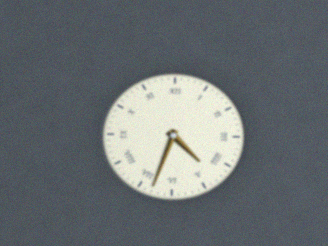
4:33
